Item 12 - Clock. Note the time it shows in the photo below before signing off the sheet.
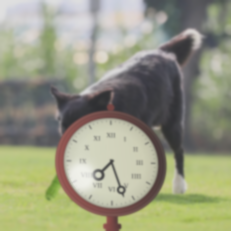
7:27
